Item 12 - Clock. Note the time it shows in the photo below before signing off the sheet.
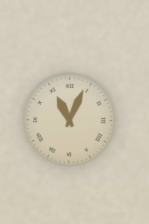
11:04
